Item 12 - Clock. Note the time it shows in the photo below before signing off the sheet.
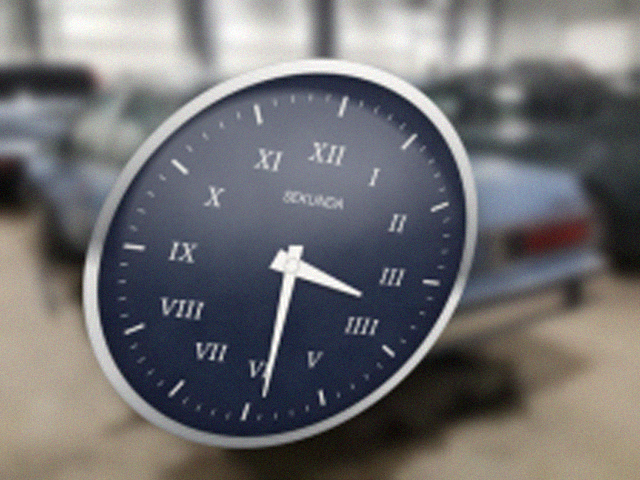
3:29
